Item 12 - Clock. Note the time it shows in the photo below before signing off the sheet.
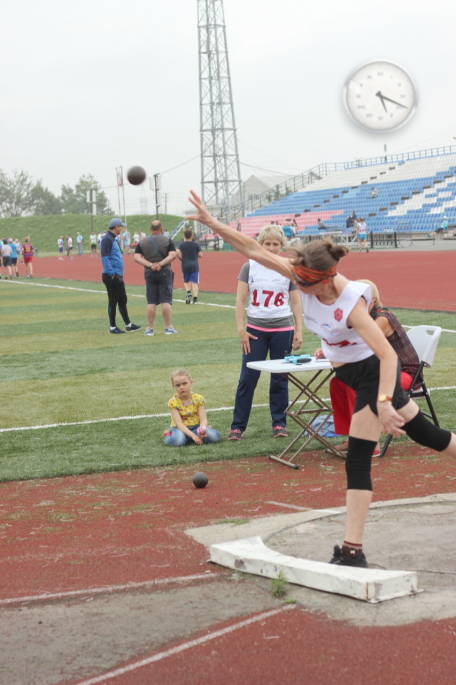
5:19
